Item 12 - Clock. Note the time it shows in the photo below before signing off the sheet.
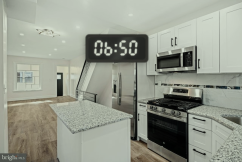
6:50
